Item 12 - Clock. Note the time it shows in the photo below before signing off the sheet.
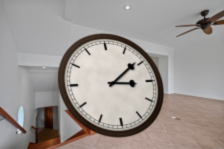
3:09
